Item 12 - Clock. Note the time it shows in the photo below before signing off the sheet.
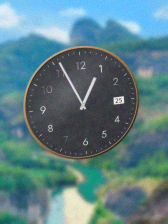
12:56
